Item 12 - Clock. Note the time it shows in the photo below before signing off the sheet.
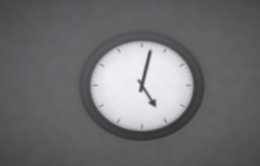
5:02
